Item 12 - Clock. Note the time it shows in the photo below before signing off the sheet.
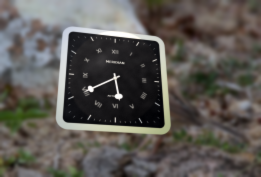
5:40
